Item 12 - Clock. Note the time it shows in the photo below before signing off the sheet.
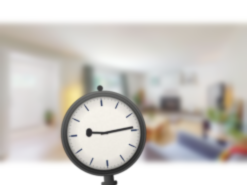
9:14
